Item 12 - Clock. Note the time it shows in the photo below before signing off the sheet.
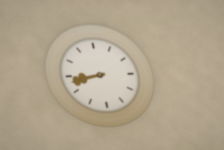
8:43
